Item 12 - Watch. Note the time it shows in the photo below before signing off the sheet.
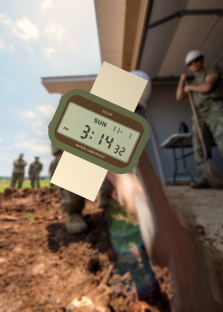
3:14:32
